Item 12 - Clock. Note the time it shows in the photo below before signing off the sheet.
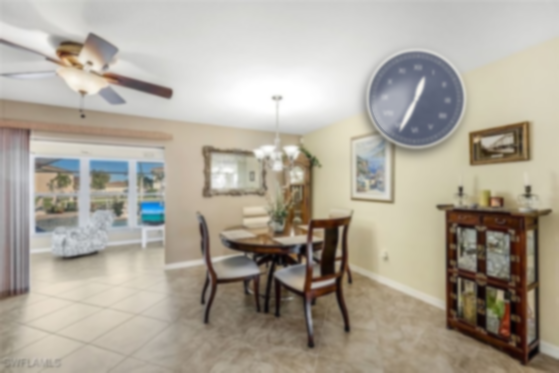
12:34
